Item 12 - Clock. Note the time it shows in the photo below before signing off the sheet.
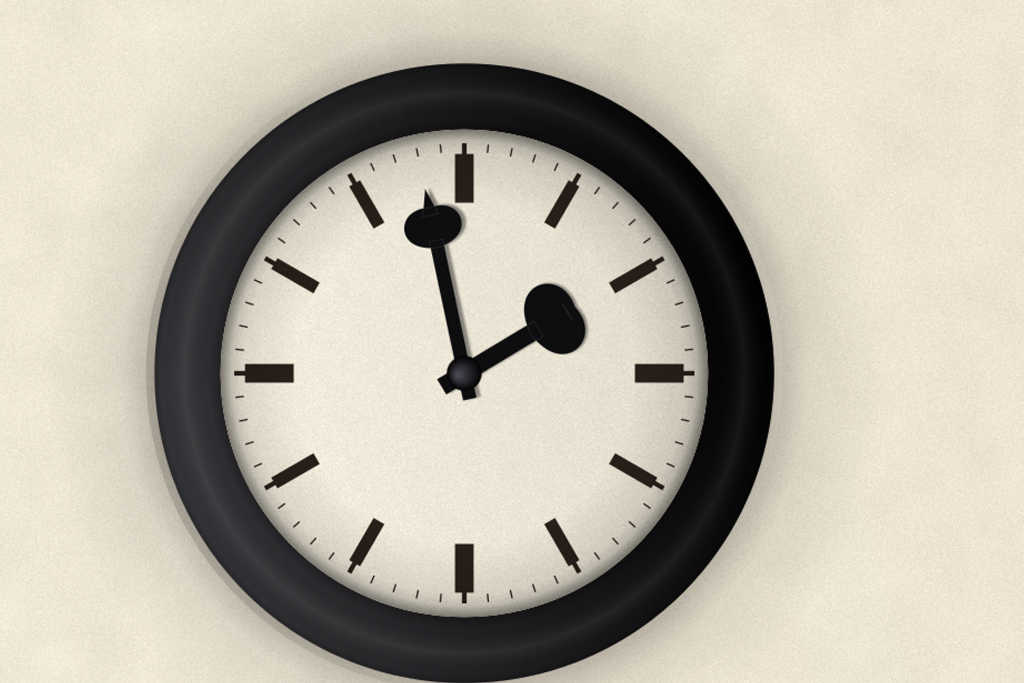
1:58
